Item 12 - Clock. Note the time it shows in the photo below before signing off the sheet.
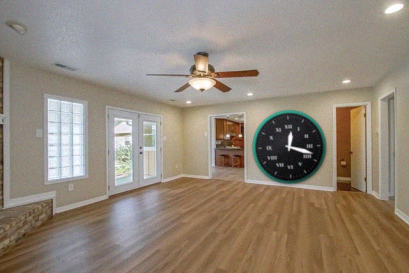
12:18
